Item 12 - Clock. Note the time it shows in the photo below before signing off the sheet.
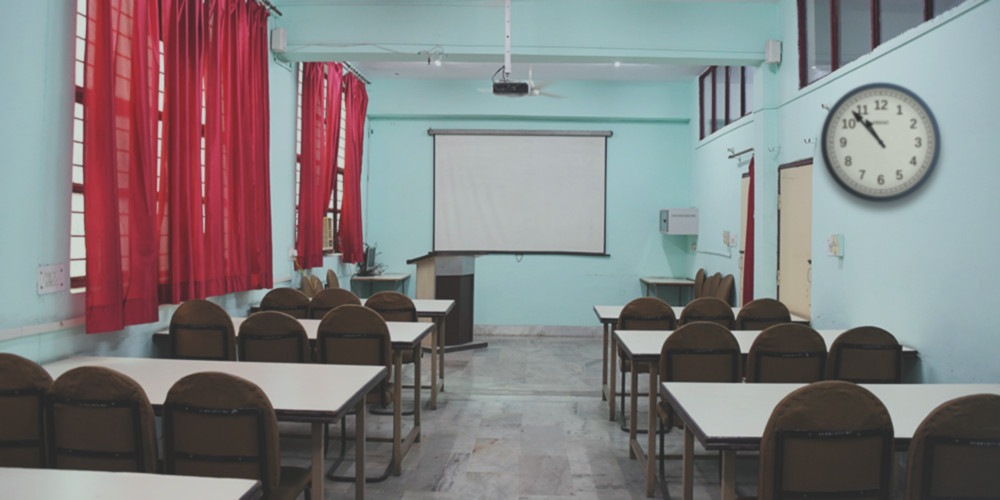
10:53
